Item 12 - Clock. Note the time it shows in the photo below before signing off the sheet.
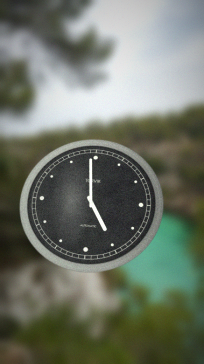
4:59
